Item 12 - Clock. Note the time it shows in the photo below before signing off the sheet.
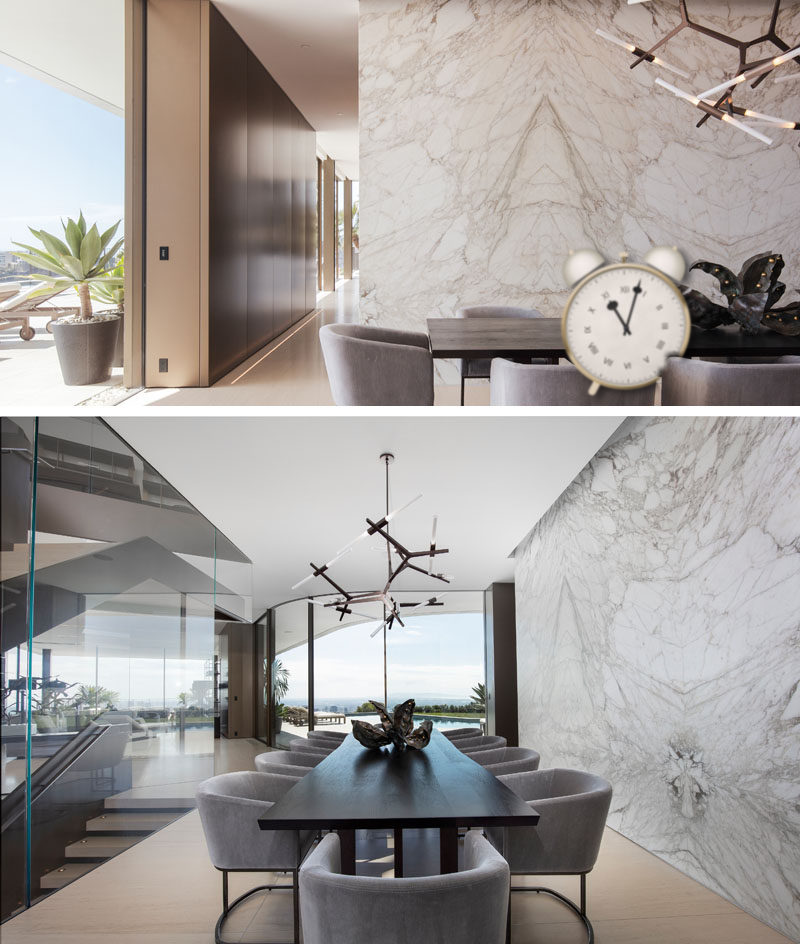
11:03
